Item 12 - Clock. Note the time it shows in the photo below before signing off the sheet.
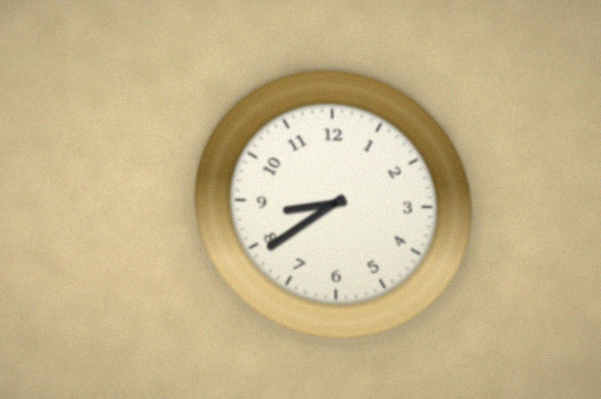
8:39
